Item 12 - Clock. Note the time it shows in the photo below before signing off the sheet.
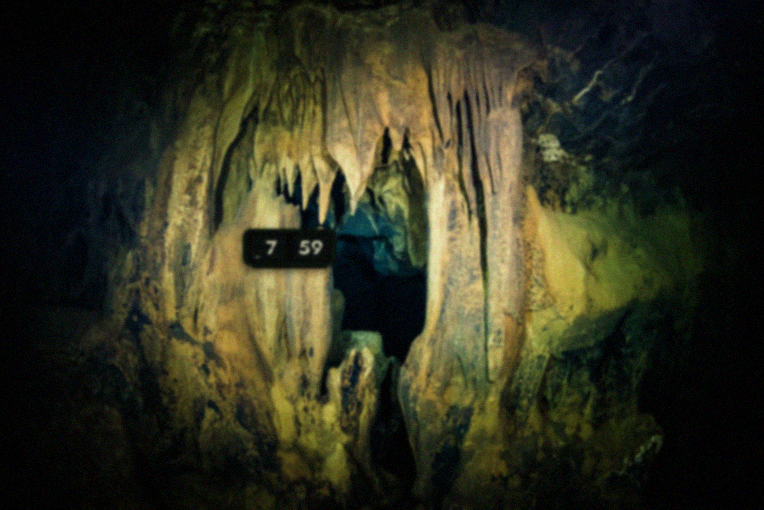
7:59
